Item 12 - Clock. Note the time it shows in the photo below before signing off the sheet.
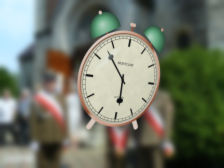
5:53
